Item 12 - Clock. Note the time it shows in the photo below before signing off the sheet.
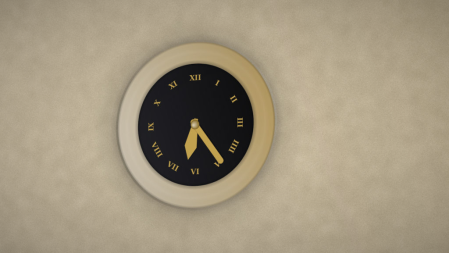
6:24
